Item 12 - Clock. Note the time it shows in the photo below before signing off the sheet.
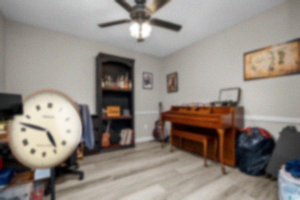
4:47
